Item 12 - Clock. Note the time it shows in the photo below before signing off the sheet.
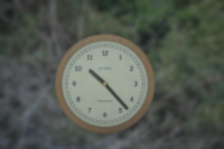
10:23
